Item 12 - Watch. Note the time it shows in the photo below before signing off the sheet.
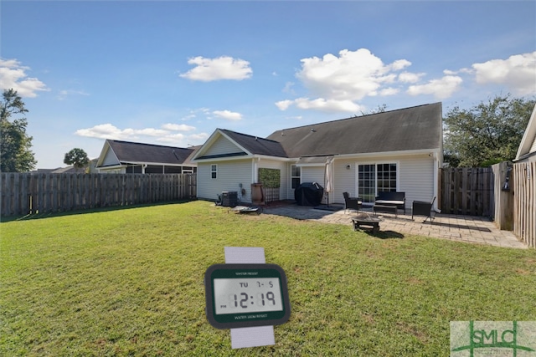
12:19
